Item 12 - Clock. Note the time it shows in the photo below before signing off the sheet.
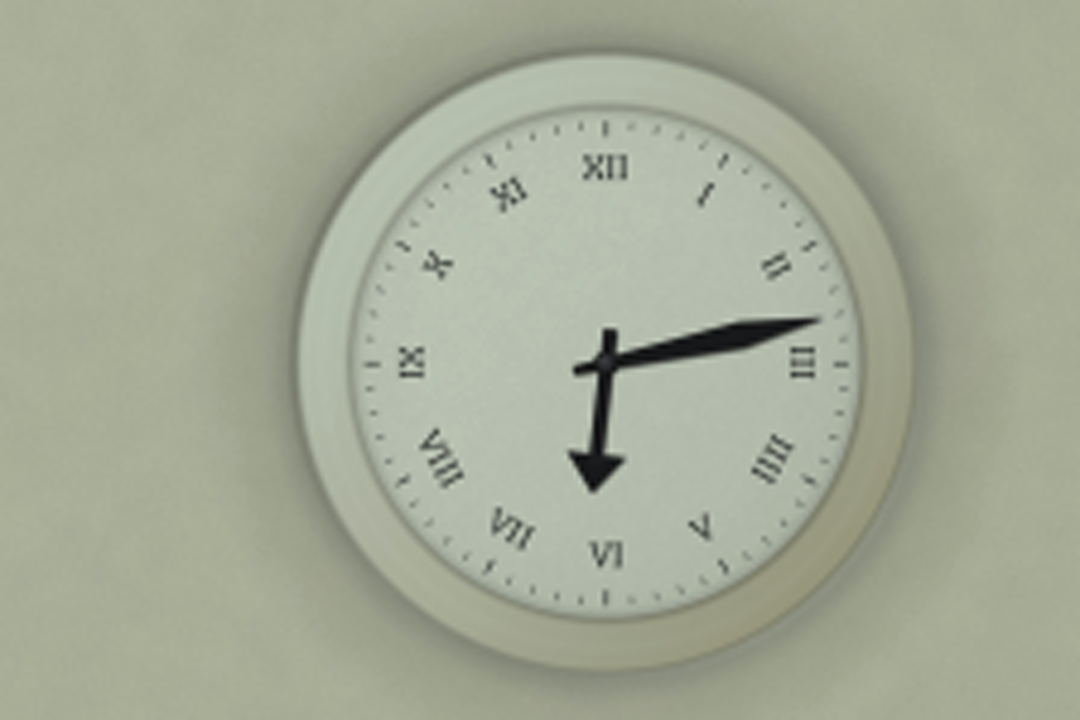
6:13
